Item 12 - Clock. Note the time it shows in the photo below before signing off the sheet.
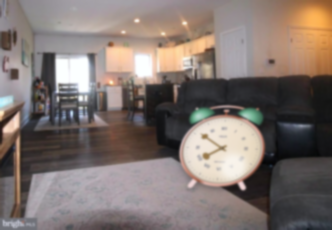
7:51
